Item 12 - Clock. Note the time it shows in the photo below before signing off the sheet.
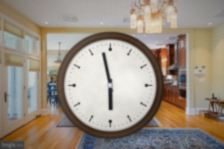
5:58
